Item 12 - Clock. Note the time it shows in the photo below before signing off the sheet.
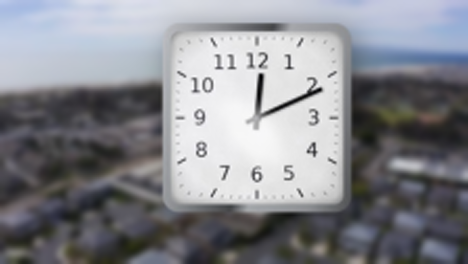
12:11
